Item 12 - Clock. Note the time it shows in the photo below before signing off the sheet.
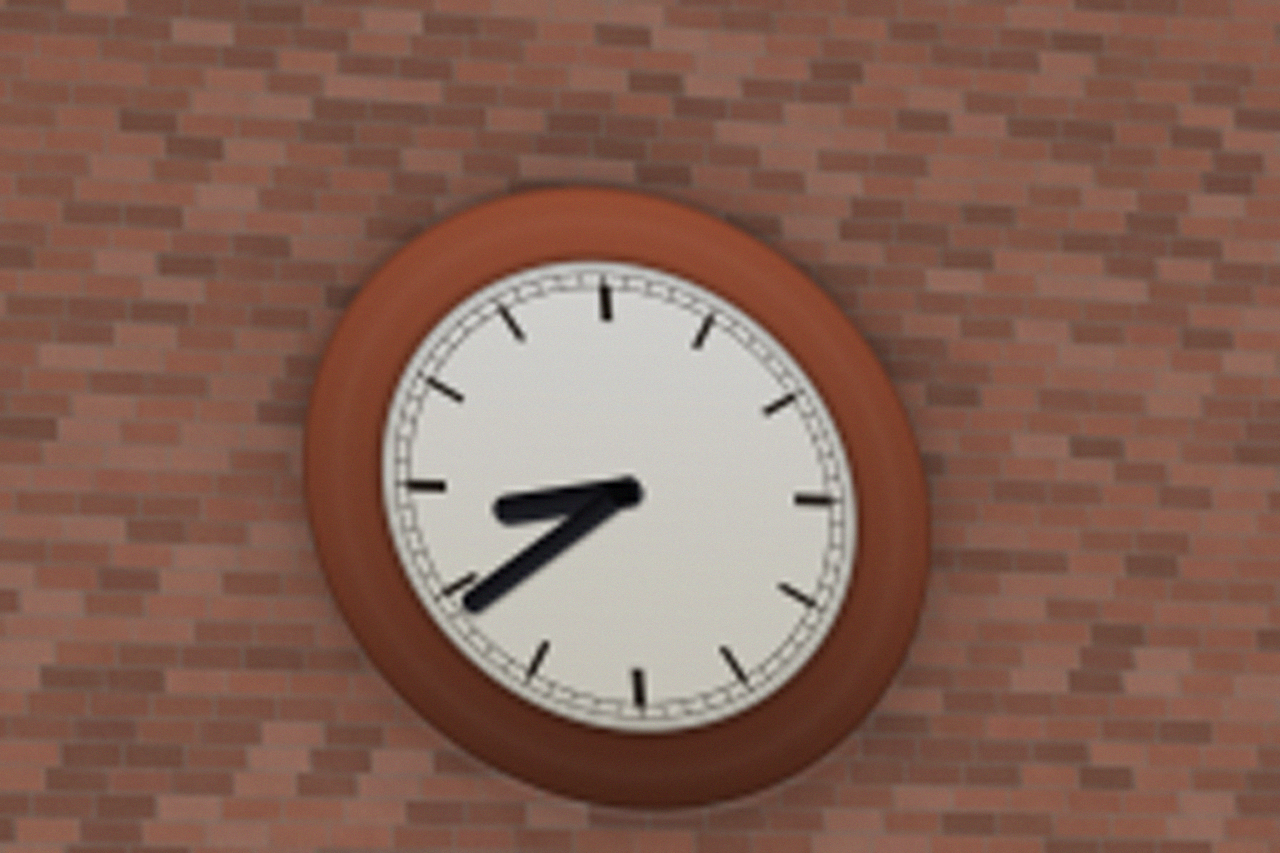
8:39
